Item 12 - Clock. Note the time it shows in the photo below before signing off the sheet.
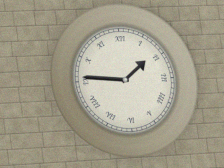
1:46
